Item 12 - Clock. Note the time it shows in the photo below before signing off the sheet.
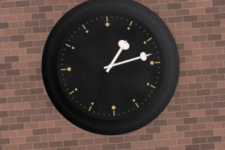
1:13
